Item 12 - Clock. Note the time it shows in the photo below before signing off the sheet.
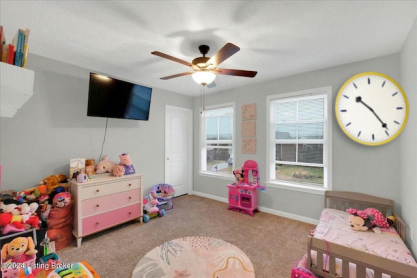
10:24
